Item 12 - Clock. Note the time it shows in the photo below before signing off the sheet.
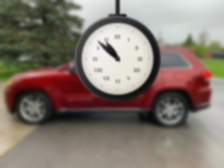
10:52
